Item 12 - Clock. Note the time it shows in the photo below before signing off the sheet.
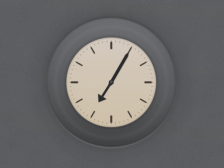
7:05
